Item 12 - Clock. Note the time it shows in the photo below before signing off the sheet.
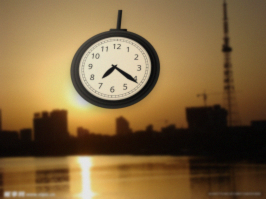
7:21
